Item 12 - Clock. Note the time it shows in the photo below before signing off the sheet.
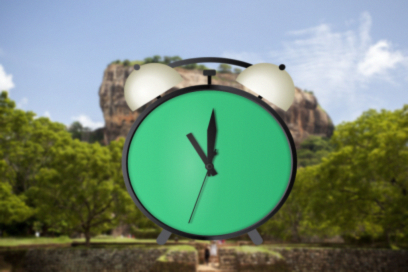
11:00:33
